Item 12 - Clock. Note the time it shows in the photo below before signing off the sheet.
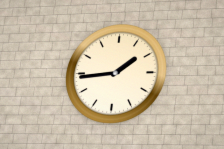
1:44
